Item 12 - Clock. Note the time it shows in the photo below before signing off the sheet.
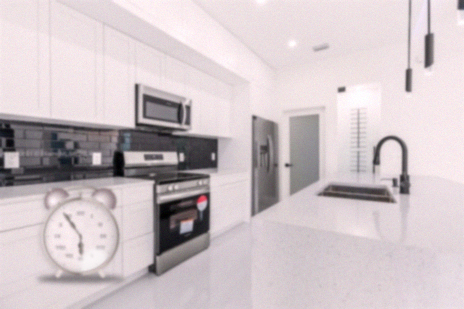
5:54
